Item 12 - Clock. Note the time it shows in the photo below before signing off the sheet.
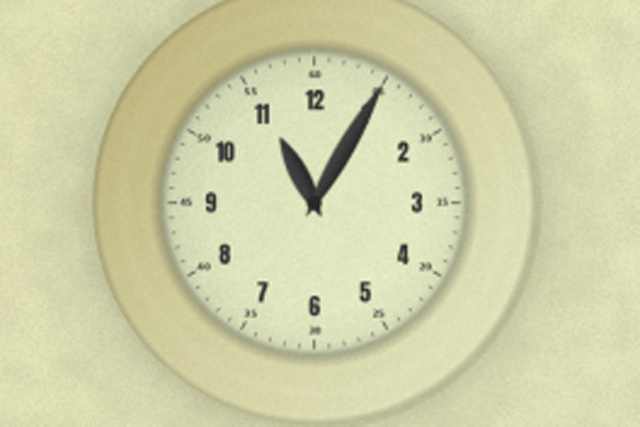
11:05
